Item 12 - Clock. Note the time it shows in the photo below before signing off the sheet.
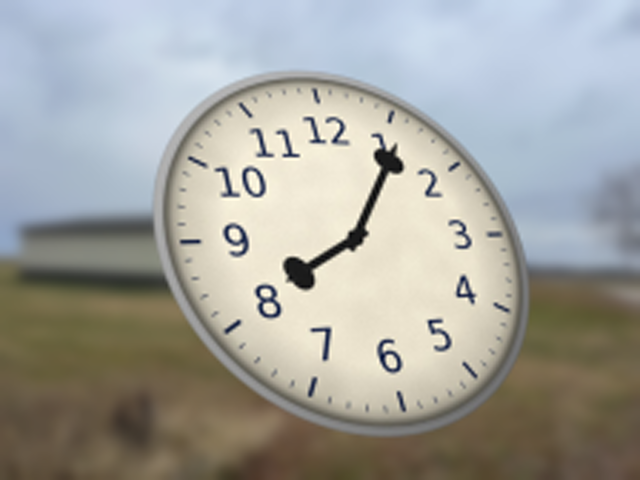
8:06
